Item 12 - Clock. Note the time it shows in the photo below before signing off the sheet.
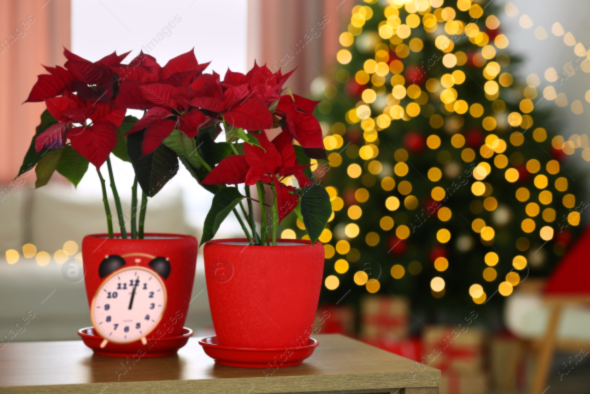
12:01
